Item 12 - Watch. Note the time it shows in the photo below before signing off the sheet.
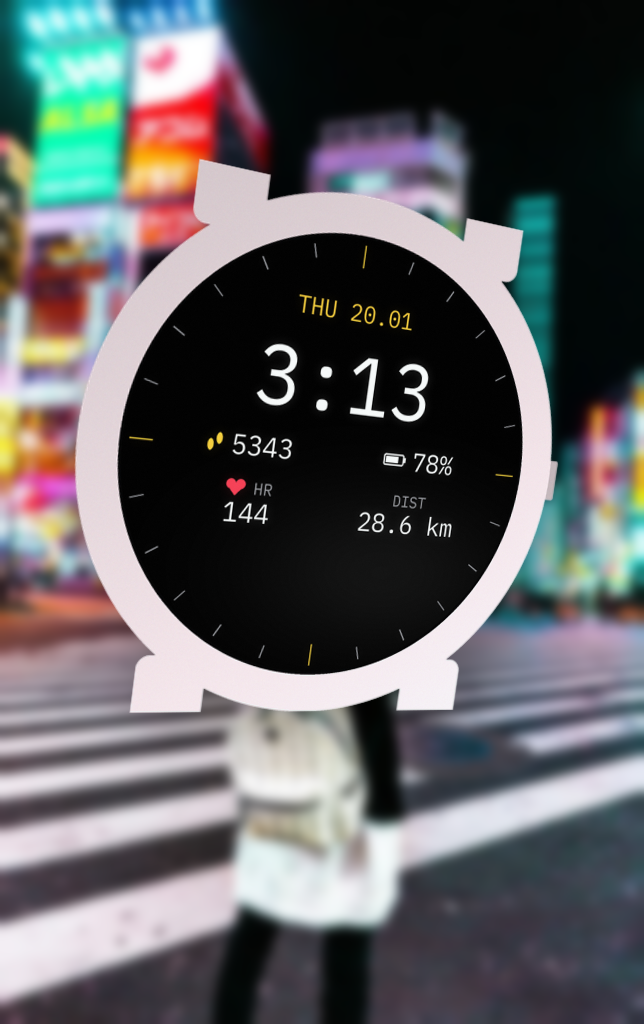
3:13
